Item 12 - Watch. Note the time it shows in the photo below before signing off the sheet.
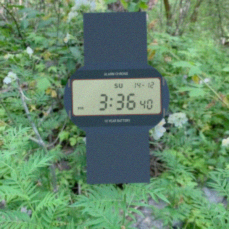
3:36:40
